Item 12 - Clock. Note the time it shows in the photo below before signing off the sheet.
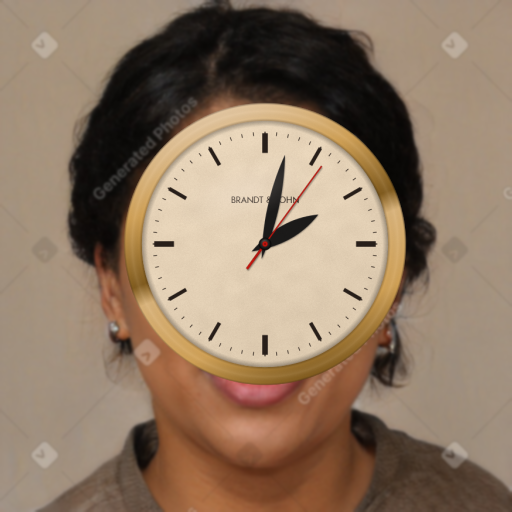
2:02:06
